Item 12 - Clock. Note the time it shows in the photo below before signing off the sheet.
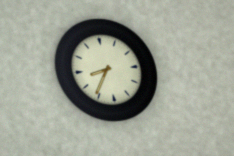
8:36
